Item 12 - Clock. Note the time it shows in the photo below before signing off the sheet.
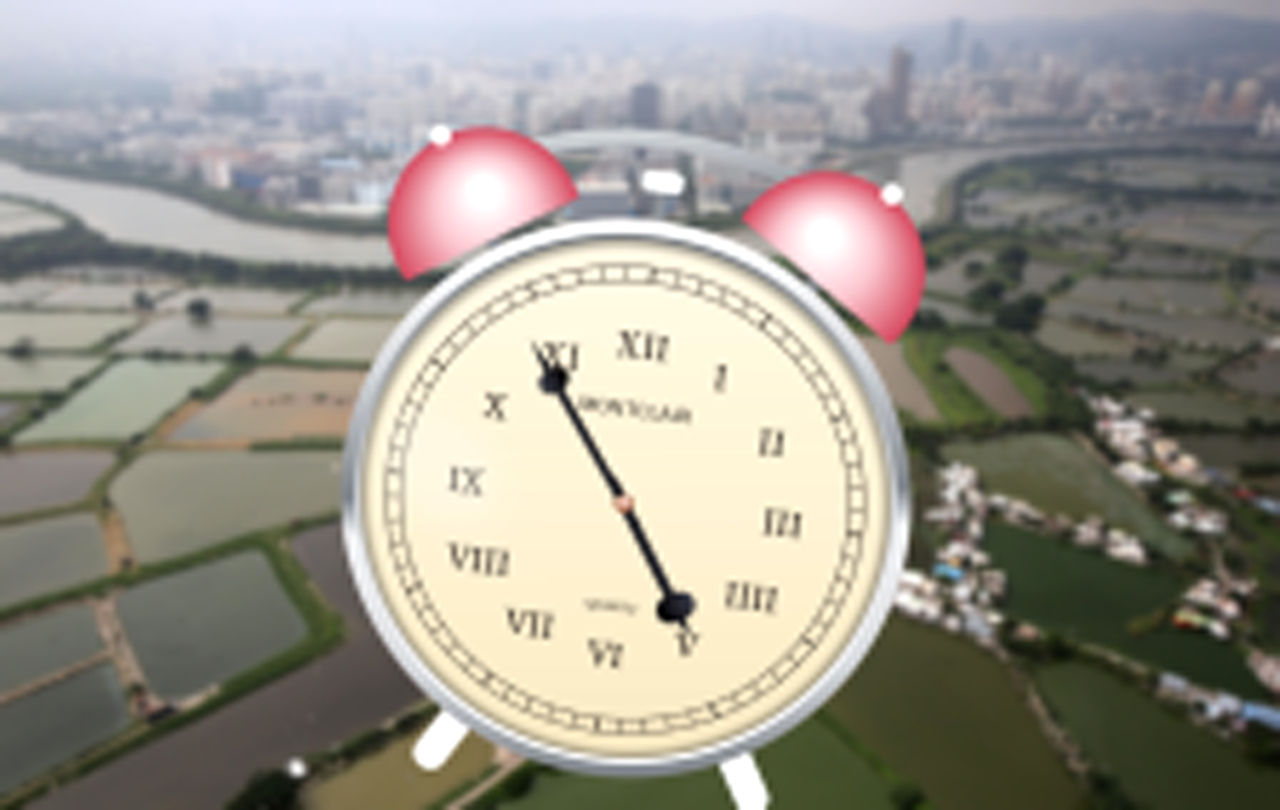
4:54
